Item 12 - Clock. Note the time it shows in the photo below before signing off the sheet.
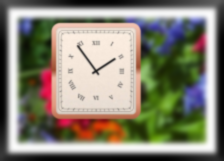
1:54
